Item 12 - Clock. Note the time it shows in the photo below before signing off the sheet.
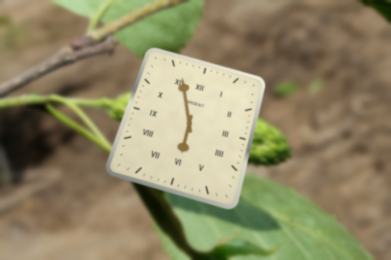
5:56
